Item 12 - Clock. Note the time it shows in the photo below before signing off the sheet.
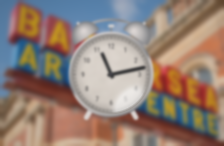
11:13
